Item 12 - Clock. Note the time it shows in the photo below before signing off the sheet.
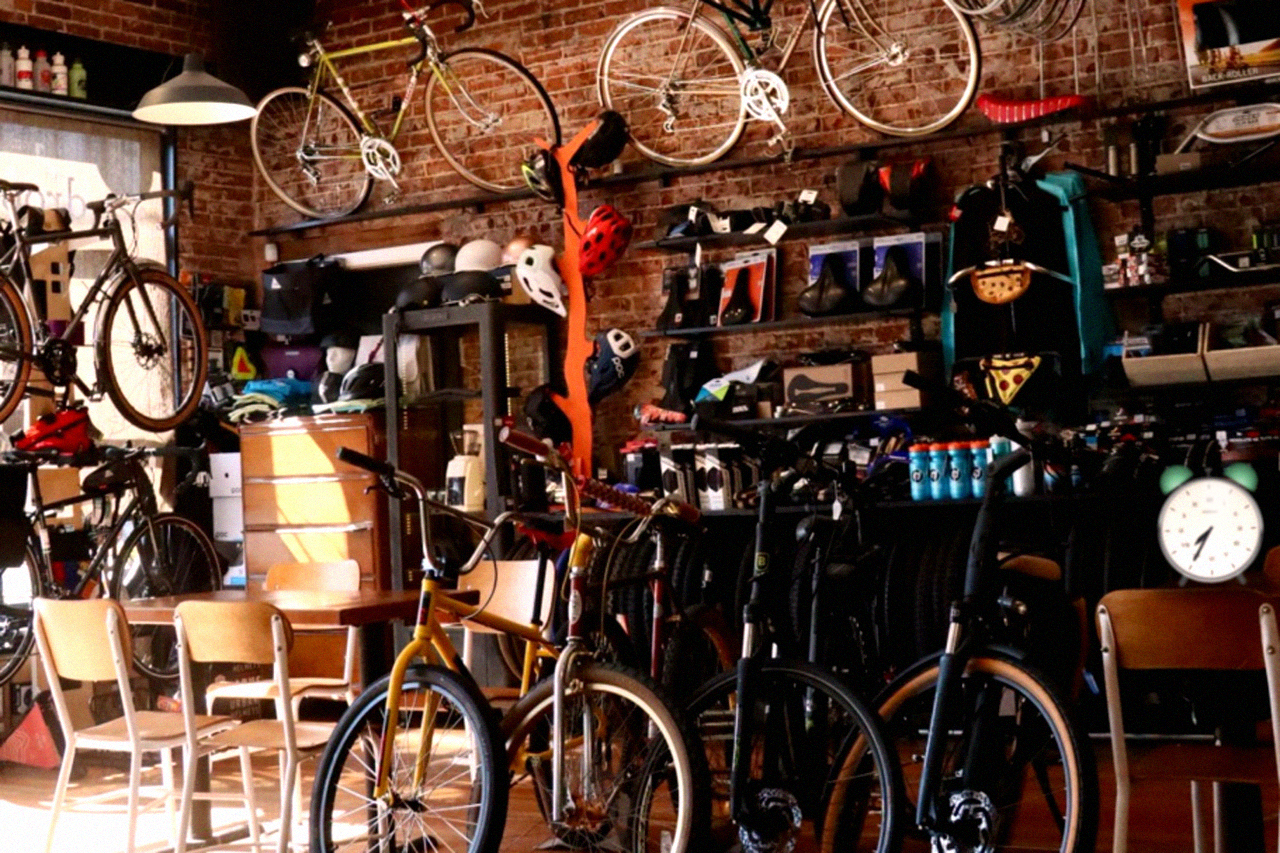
7:35
